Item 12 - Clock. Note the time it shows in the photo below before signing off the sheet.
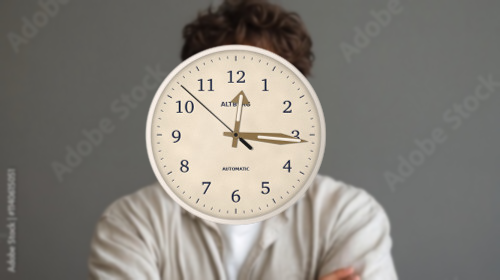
12:15:52
